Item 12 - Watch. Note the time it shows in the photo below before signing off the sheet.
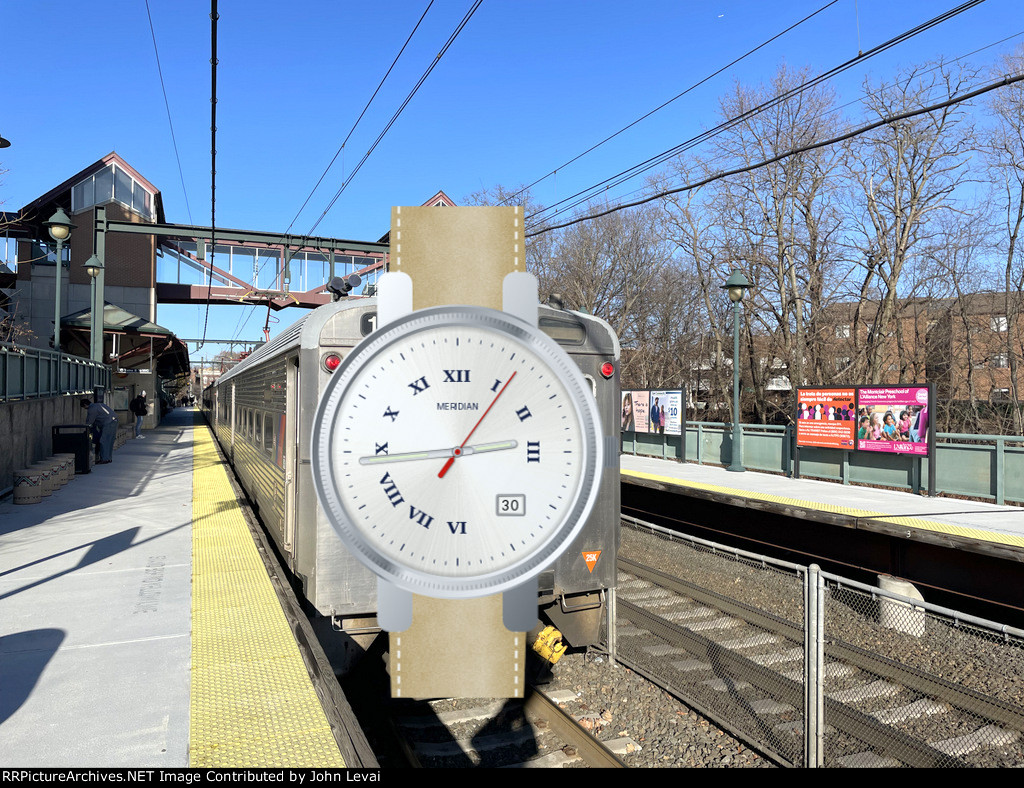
2:44:06
